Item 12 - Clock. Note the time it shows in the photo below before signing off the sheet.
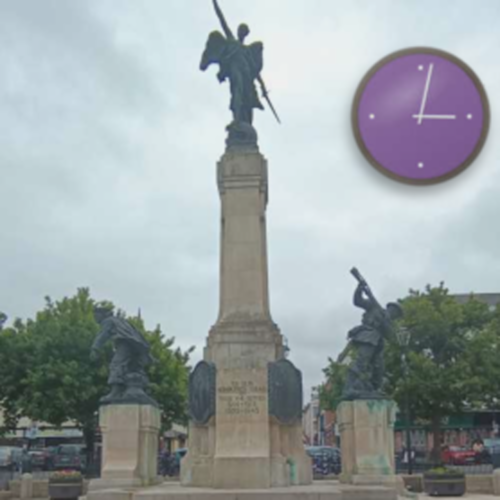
3:02
